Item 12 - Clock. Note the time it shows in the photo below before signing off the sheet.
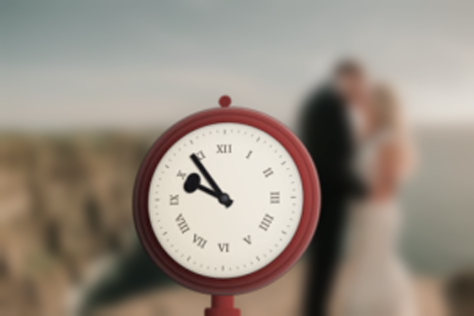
9:54
